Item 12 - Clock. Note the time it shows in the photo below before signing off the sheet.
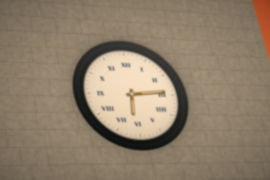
6:14
